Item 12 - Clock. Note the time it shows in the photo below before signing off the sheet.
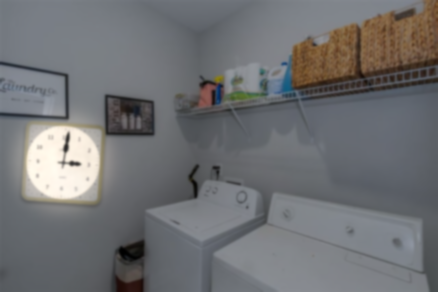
3:01
